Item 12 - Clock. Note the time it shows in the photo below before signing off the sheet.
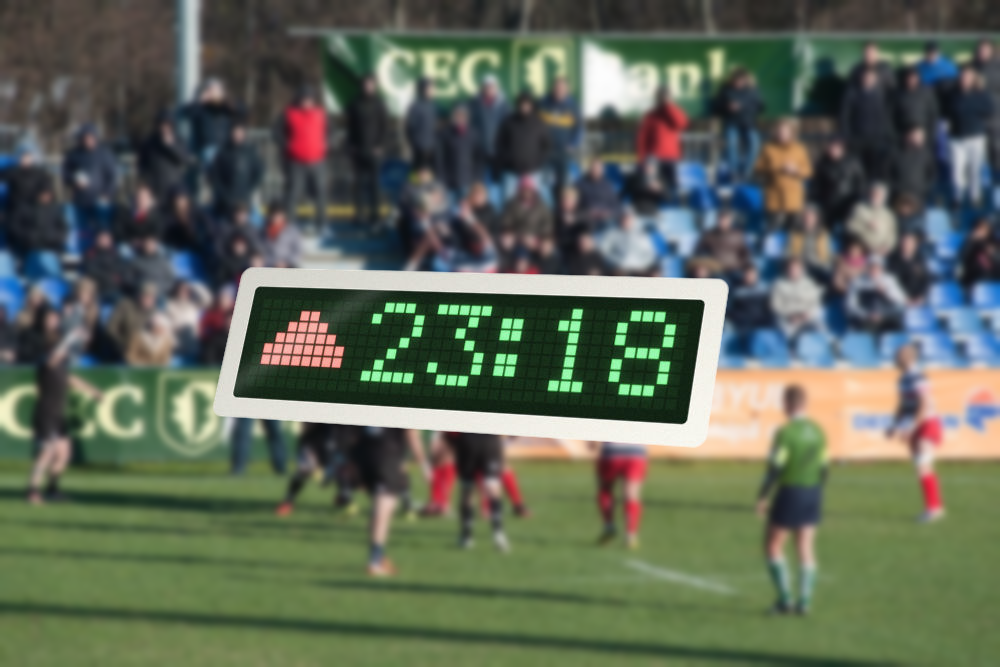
23:18
